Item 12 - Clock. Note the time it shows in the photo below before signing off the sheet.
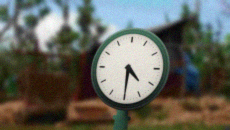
4:30
